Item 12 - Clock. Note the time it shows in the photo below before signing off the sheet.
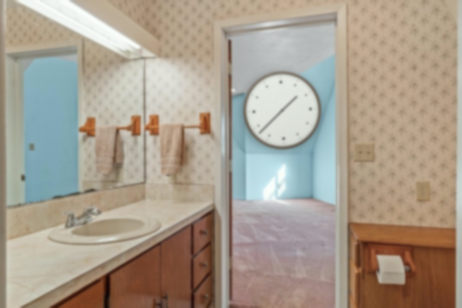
1:38
